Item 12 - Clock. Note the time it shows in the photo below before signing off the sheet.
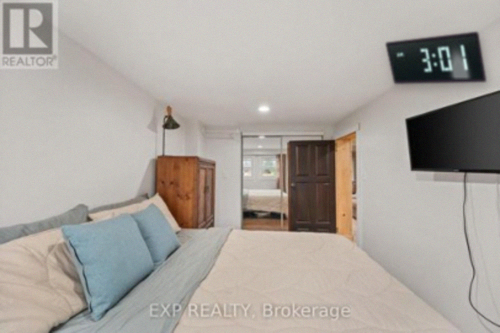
3:01
